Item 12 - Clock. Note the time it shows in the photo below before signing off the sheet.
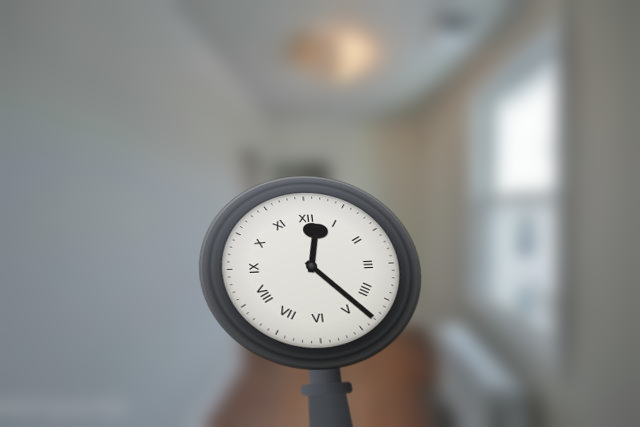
12:23
